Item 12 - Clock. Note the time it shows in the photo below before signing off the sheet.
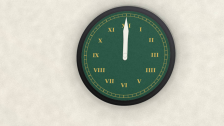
12:00
